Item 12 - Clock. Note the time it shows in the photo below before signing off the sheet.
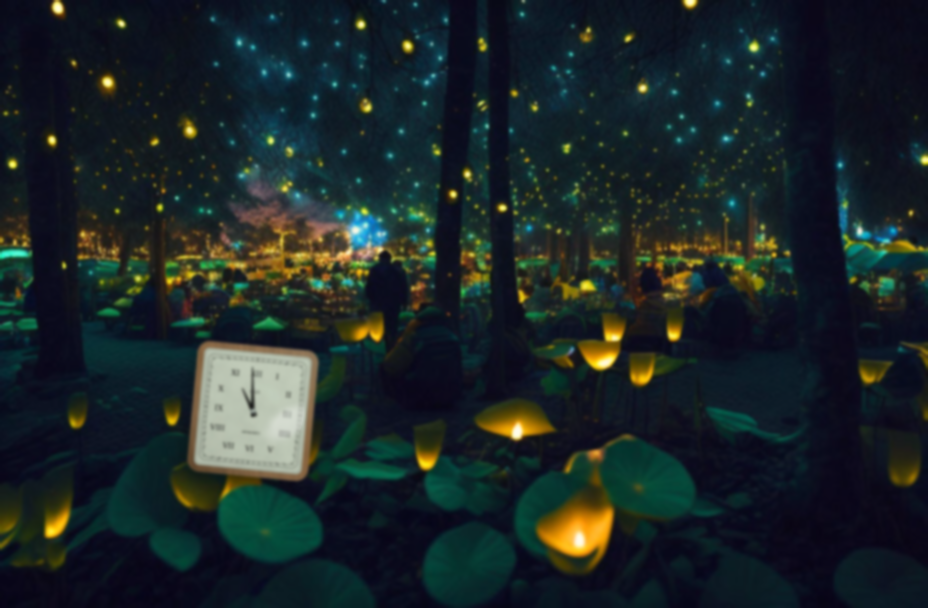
10:59
